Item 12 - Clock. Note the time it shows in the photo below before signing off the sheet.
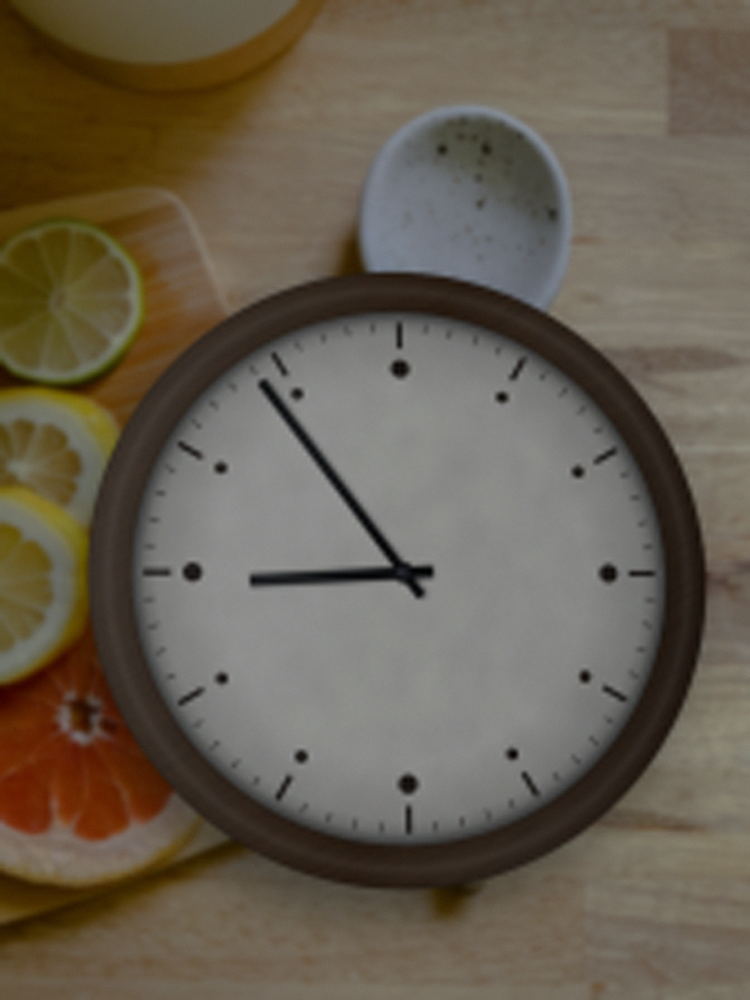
8:54
